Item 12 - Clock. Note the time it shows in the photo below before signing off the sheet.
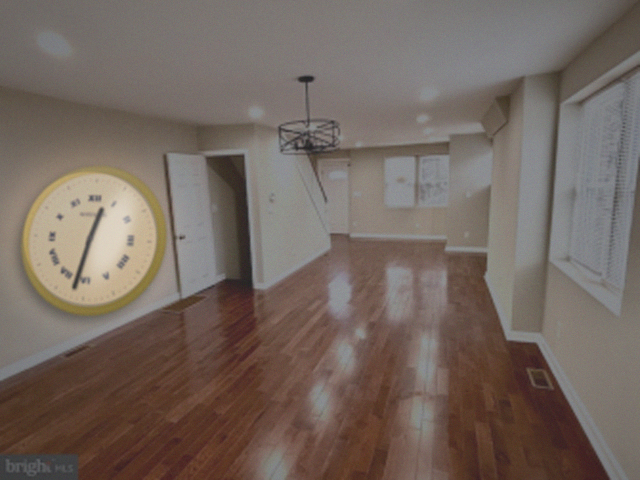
12:32
